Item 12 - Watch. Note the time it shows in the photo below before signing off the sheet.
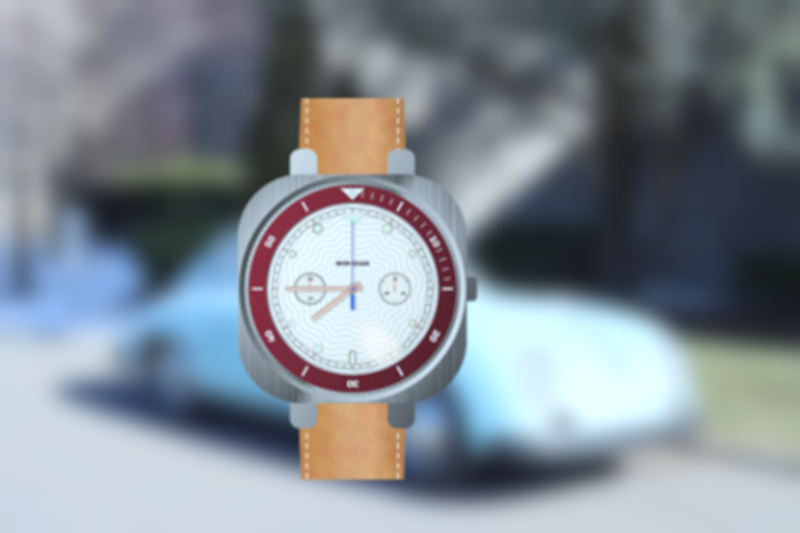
7:45
